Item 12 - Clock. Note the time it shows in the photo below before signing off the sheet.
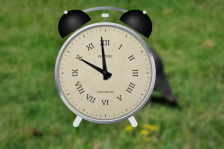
9:59
